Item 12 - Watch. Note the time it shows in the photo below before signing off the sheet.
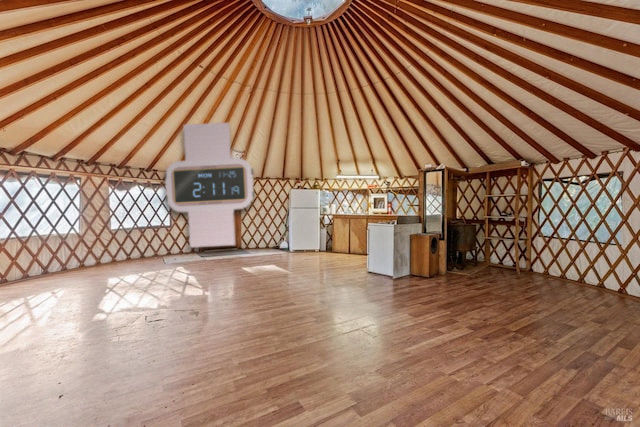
2:11
